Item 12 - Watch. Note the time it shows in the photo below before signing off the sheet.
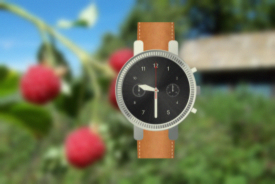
9:30
